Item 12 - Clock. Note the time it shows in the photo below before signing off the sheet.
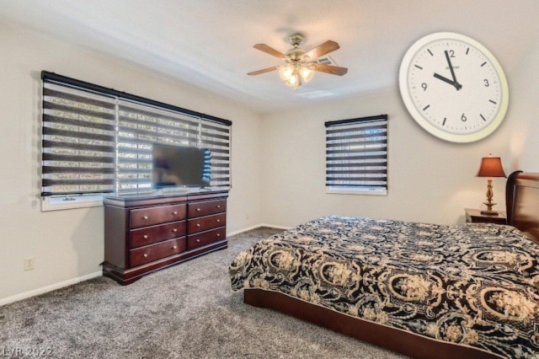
9:59
